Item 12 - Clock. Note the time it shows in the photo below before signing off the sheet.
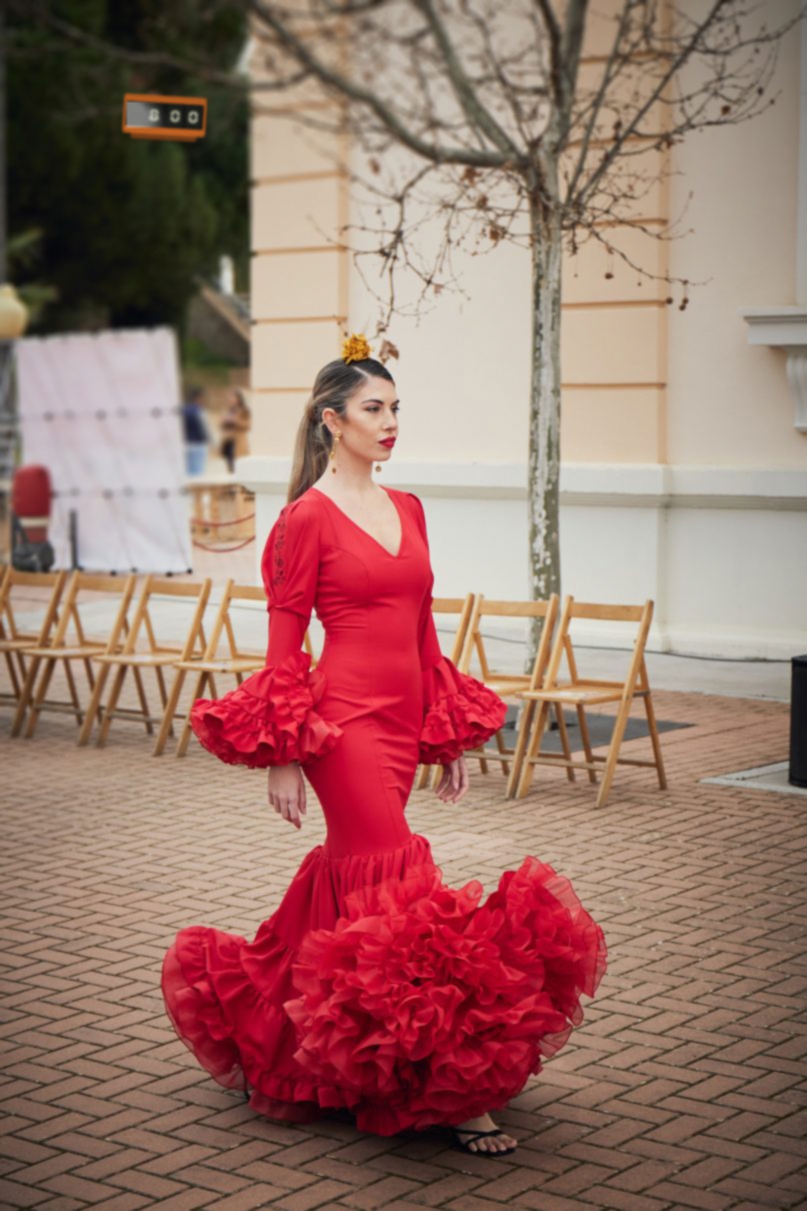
8:00
